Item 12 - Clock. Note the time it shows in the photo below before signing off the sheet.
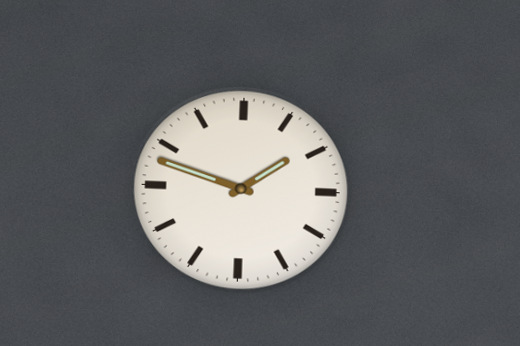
1:48
